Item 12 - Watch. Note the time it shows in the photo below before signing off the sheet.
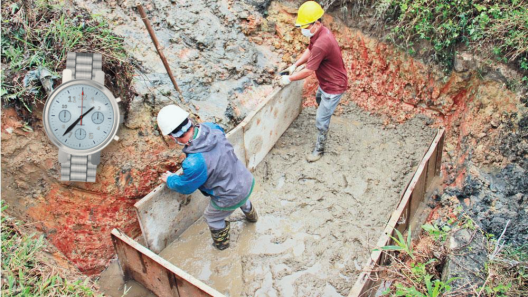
1:37
